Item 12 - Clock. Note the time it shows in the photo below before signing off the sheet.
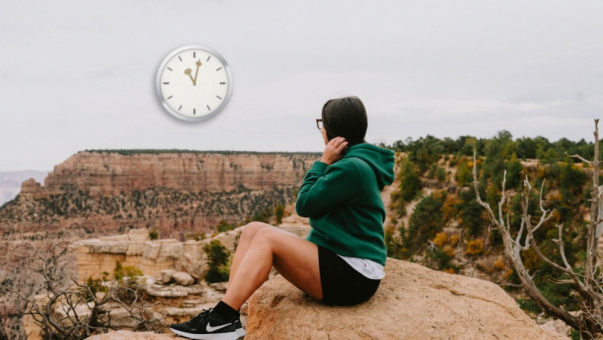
11:02
